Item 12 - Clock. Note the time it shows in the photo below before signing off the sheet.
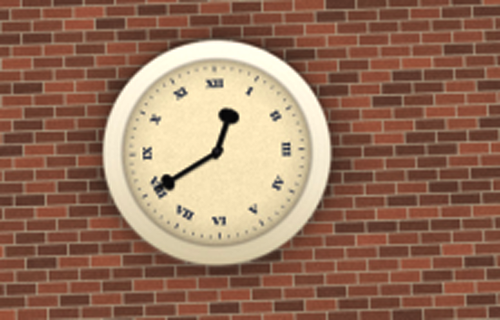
12:40
